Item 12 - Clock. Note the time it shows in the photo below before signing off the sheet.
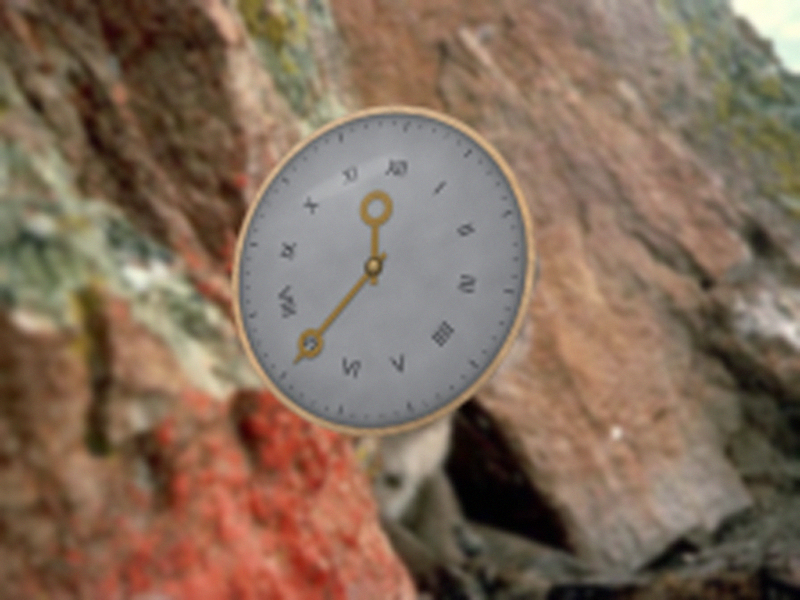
11:35
